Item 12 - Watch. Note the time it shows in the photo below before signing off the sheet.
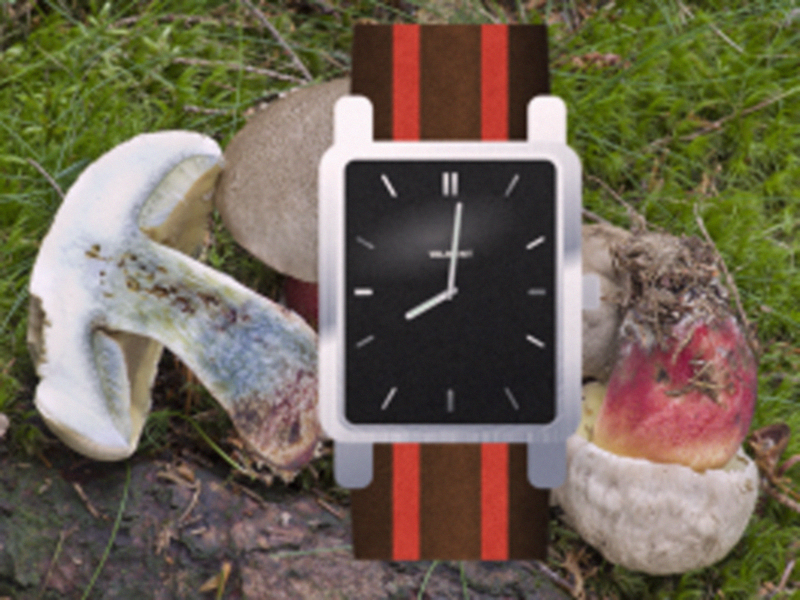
8:01
